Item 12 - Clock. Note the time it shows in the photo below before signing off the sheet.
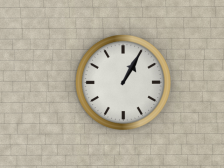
1:05
